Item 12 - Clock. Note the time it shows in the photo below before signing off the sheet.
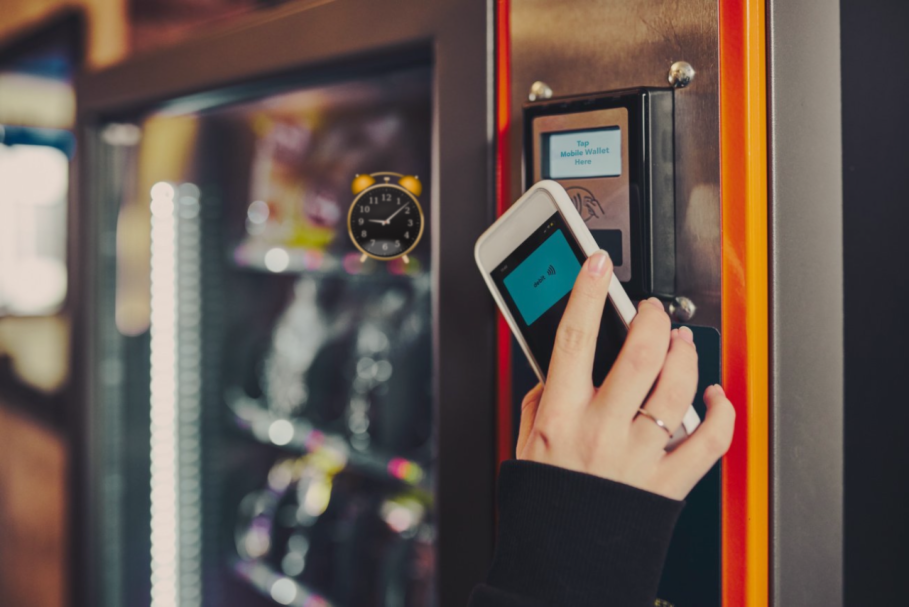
9:08
